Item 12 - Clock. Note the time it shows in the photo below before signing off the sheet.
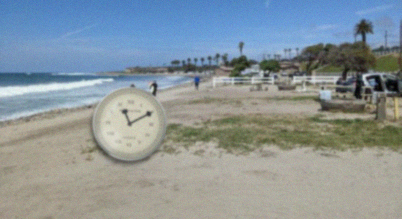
11:10
